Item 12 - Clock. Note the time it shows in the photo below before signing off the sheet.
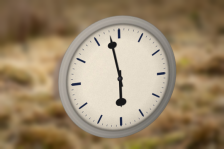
5:58
